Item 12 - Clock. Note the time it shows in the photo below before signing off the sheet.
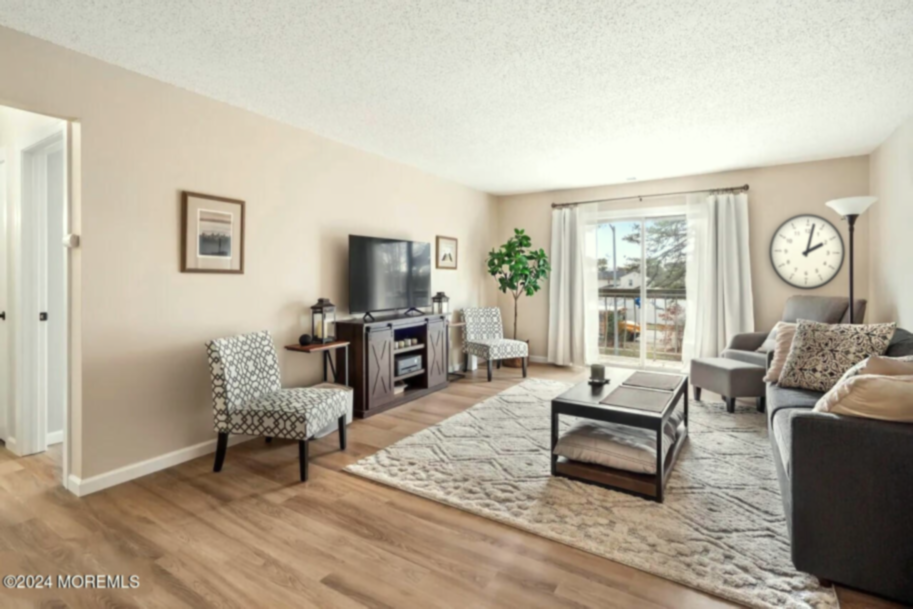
2:02
